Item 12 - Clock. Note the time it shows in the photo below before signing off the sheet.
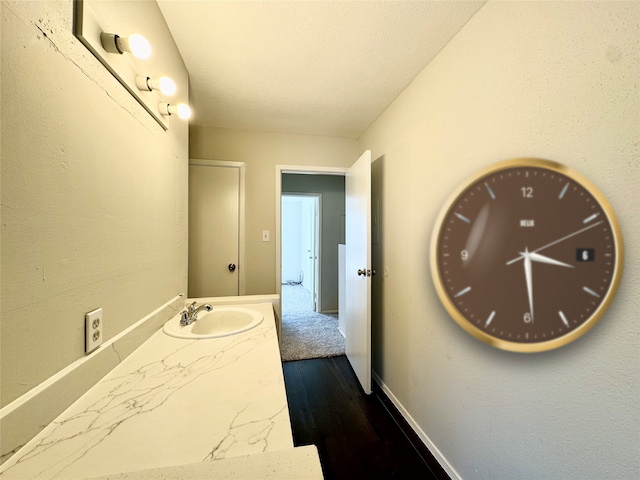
3:29:11
